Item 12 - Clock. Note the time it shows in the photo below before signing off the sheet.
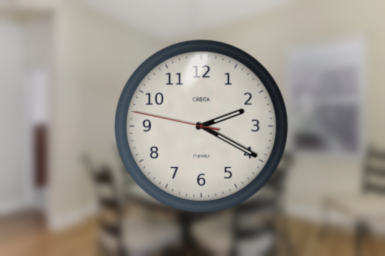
2:19:47
